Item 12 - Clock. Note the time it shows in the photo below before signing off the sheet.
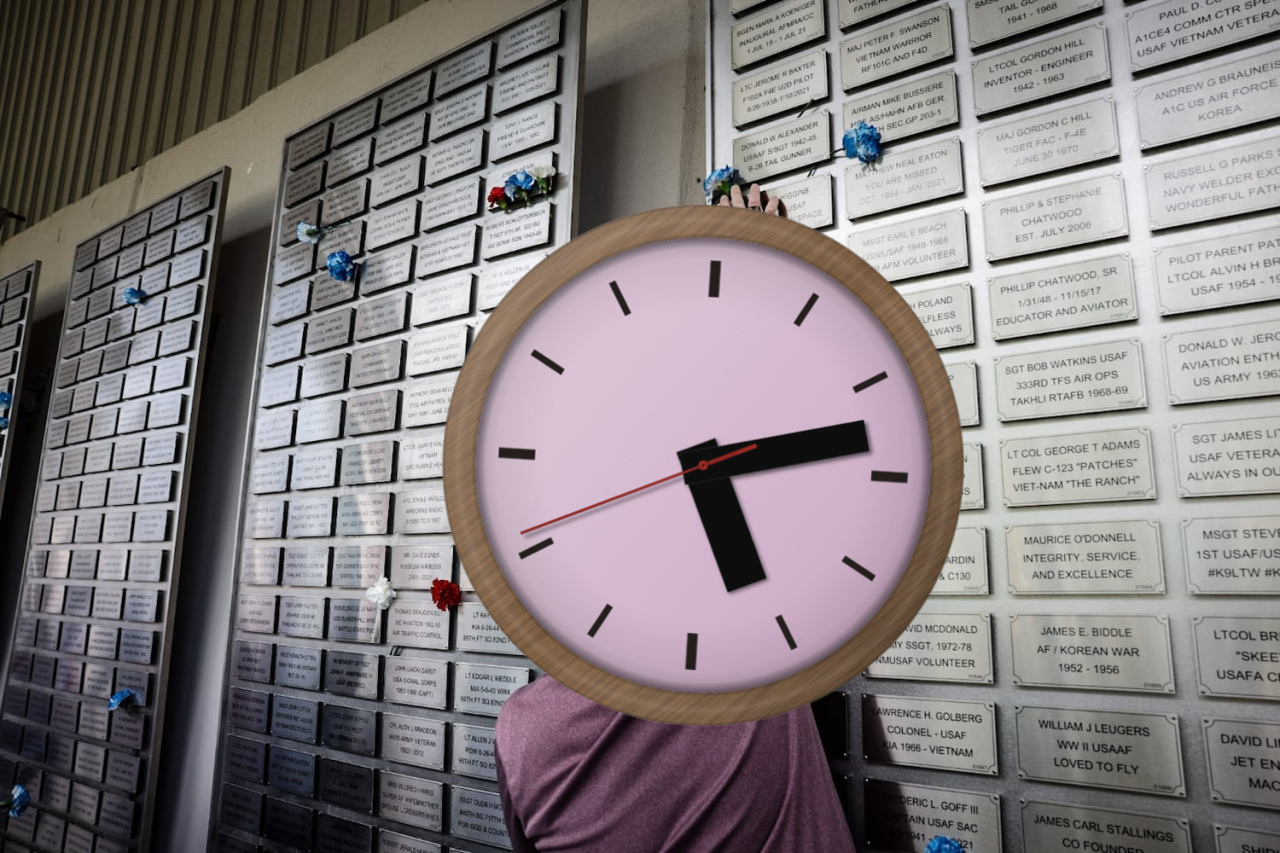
5:12:41
